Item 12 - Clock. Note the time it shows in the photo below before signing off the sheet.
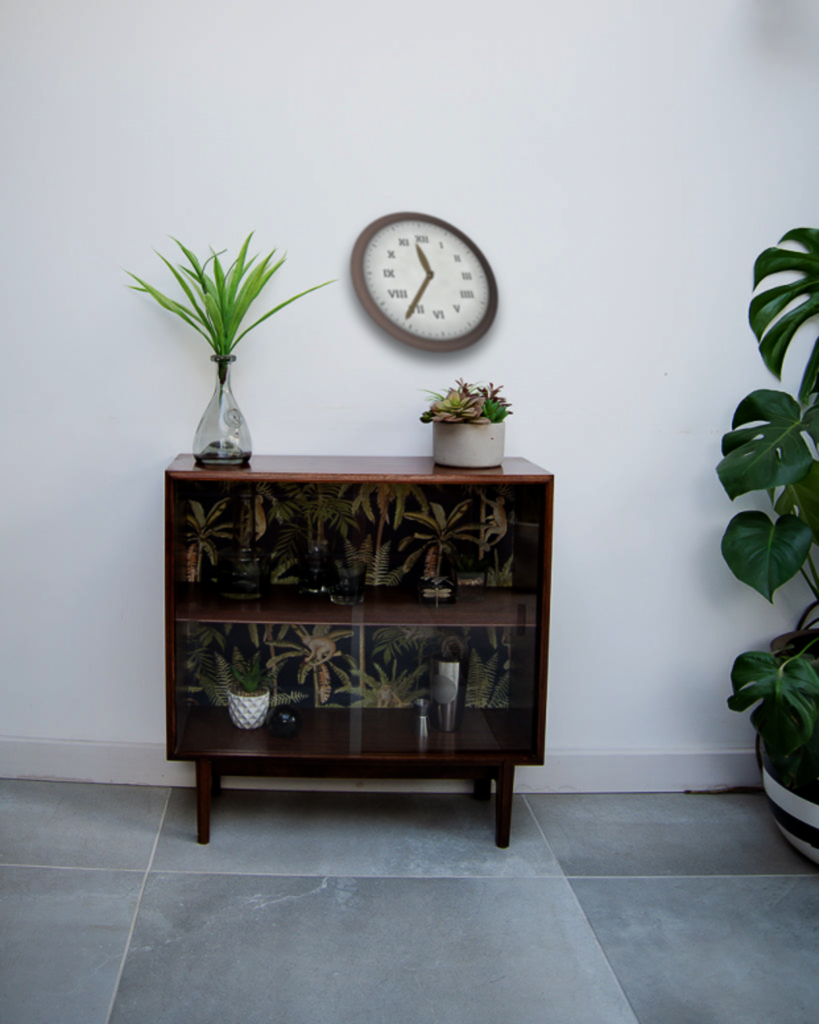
11:36
